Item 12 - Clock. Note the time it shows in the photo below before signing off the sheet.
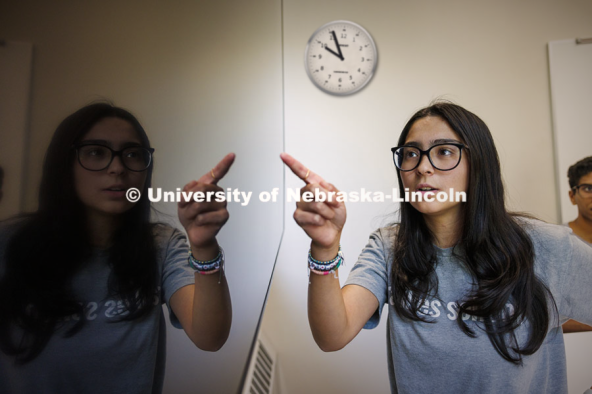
9:56
